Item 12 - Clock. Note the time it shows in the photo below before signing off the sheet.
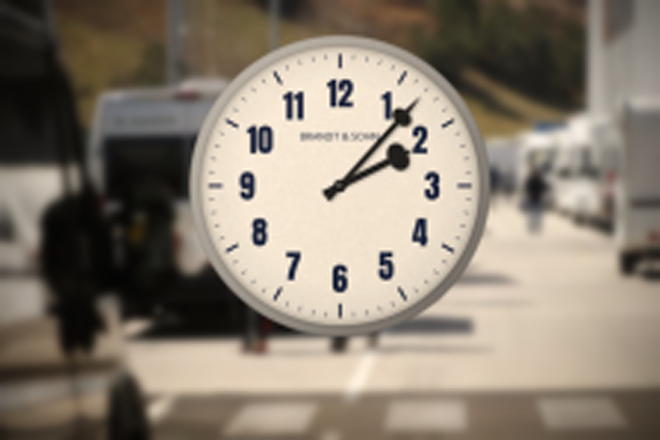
2:07
